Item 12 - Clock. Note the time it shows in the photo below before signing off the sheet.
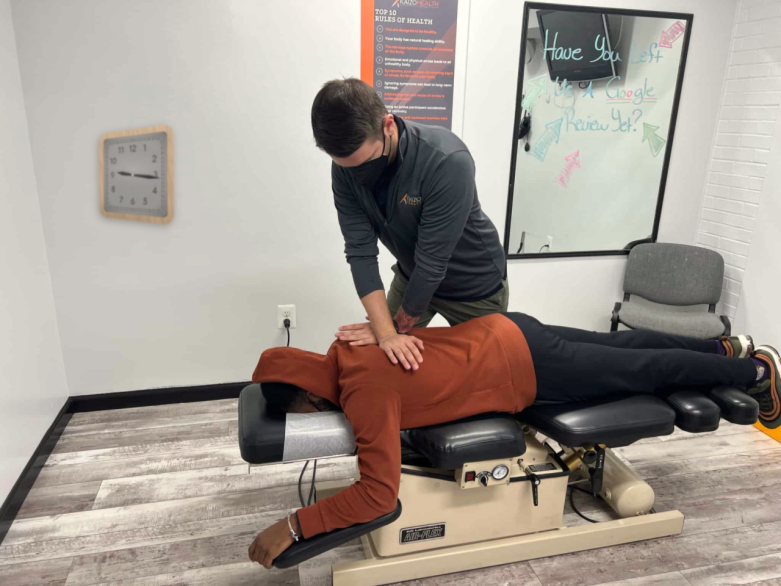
9:16
